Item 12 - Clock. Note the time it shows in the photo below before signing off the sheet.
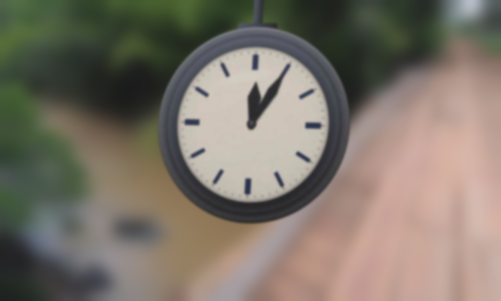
12:05
